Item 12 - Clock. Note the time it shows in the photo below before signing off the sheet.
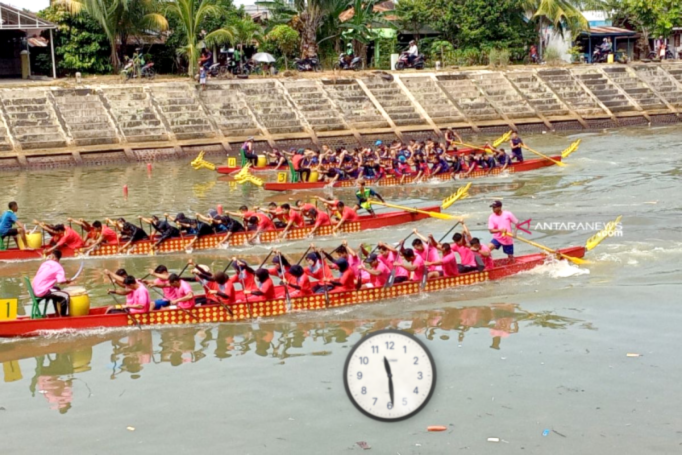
11:29
